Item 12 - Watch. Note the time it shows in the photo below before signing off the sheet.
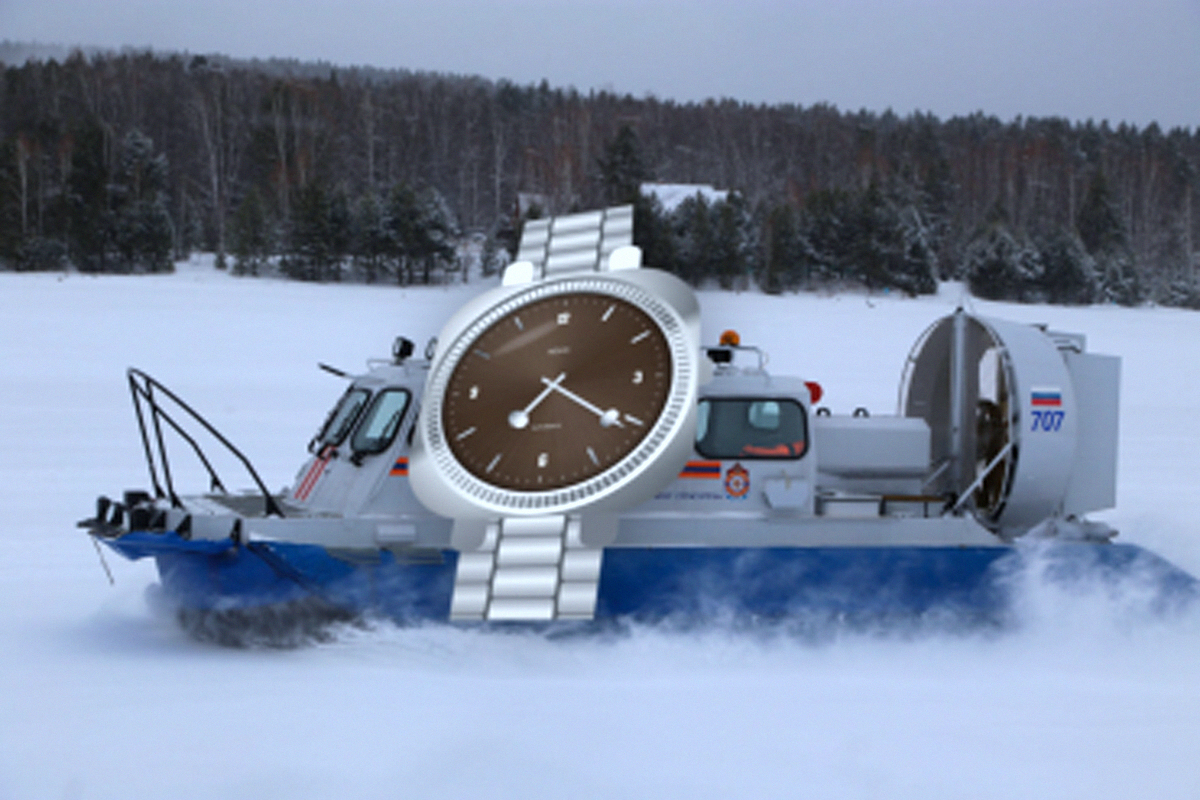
7:21
